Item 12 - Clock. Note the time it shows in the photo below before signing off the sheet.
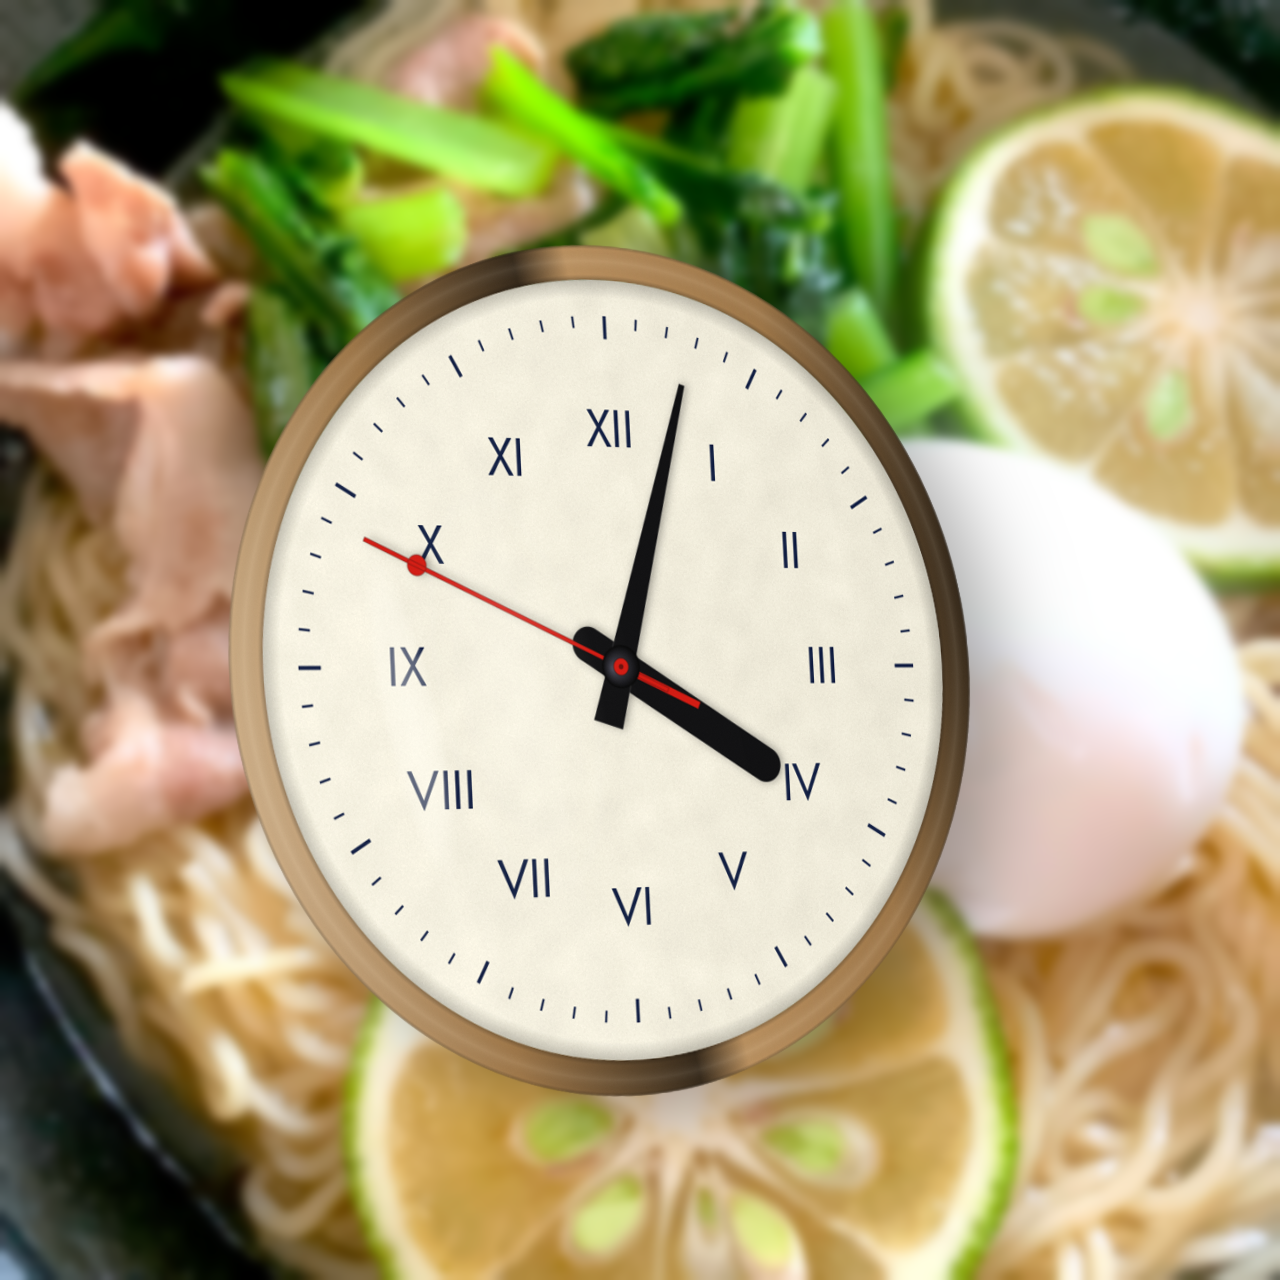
4:02:49
